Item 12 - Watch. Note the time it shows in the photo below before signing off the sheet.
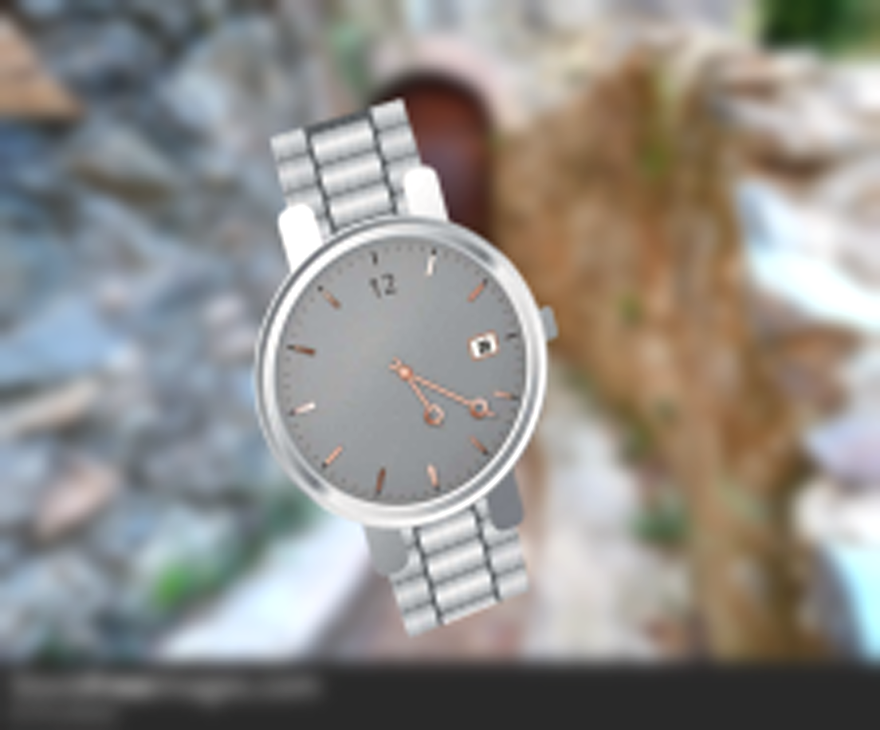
5:22
